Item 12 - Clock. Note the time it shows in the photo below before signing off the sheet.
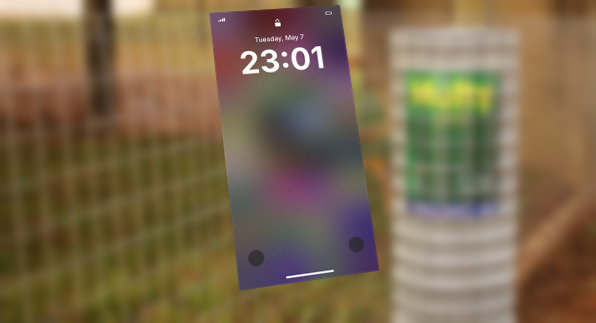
23:01
